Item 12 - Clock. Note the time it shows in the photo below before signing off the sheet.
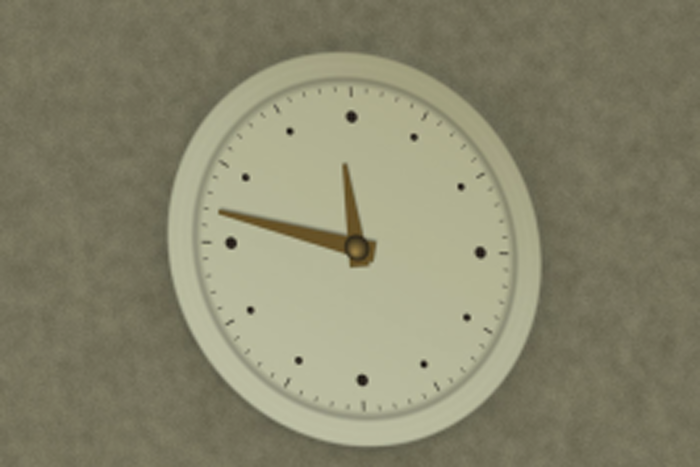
11:47
